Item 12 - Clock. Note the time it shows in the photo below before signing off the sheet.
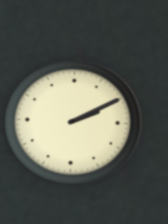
2:10
